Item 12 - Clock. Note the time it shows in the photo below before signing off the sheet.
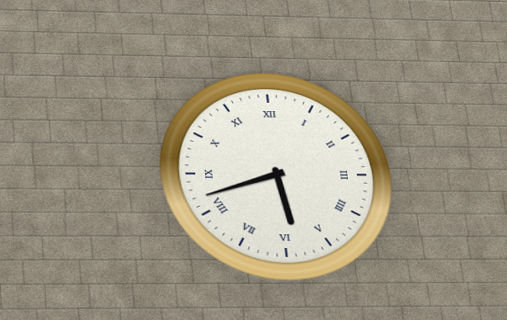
5:42
